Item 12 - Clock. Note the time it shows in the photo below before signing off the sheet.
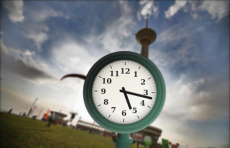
5:17
